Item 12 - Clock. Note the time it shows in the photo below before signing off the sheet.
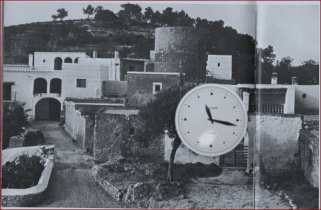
11:17
